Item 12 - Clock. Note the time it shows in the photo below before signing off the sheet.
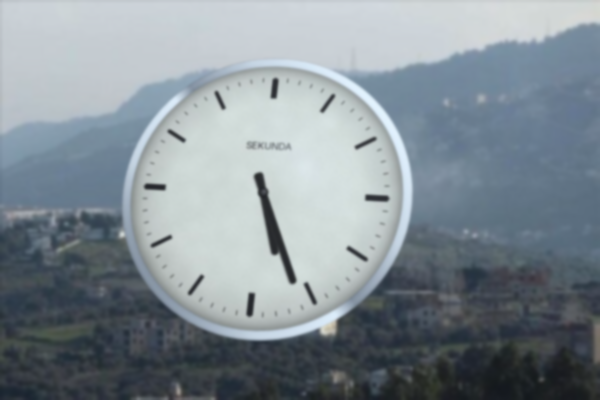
5:26
